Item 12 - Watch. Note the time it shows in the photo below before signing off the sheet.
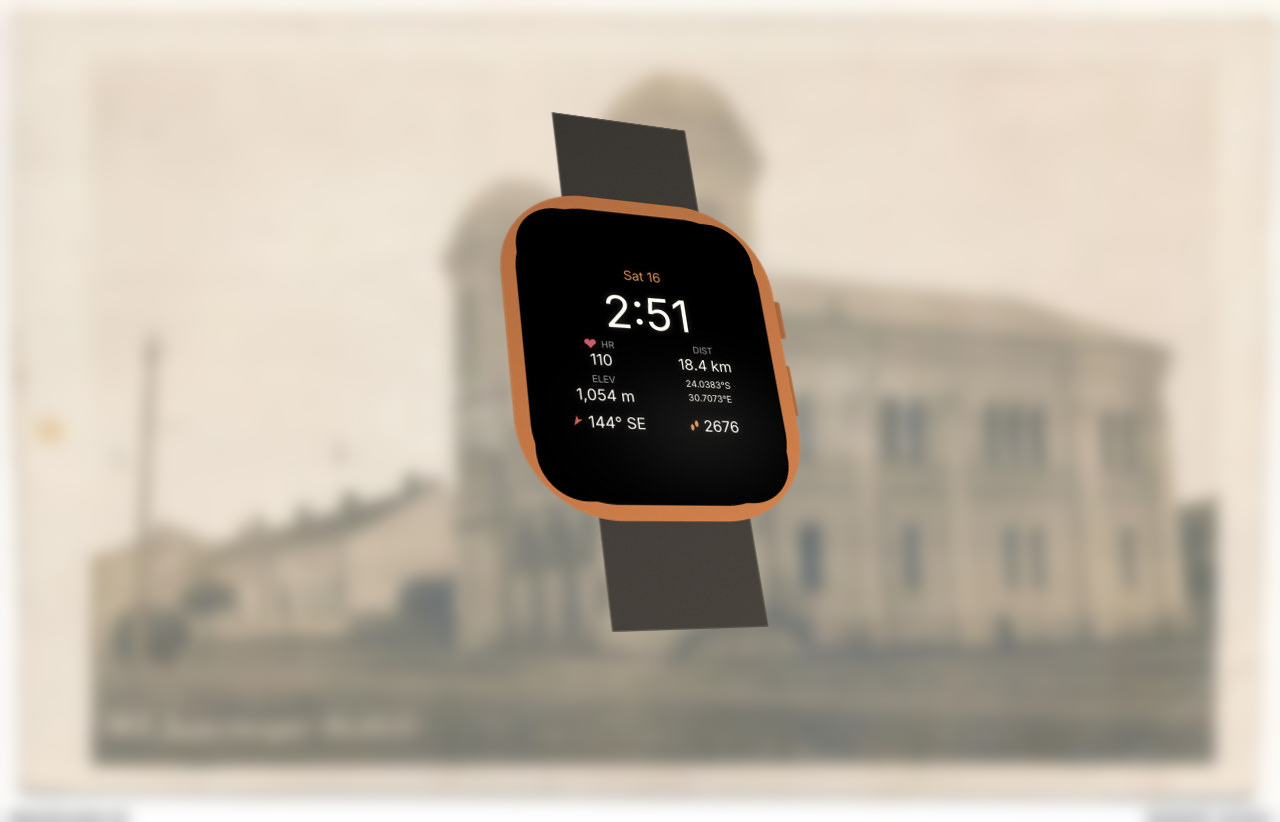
2:51
